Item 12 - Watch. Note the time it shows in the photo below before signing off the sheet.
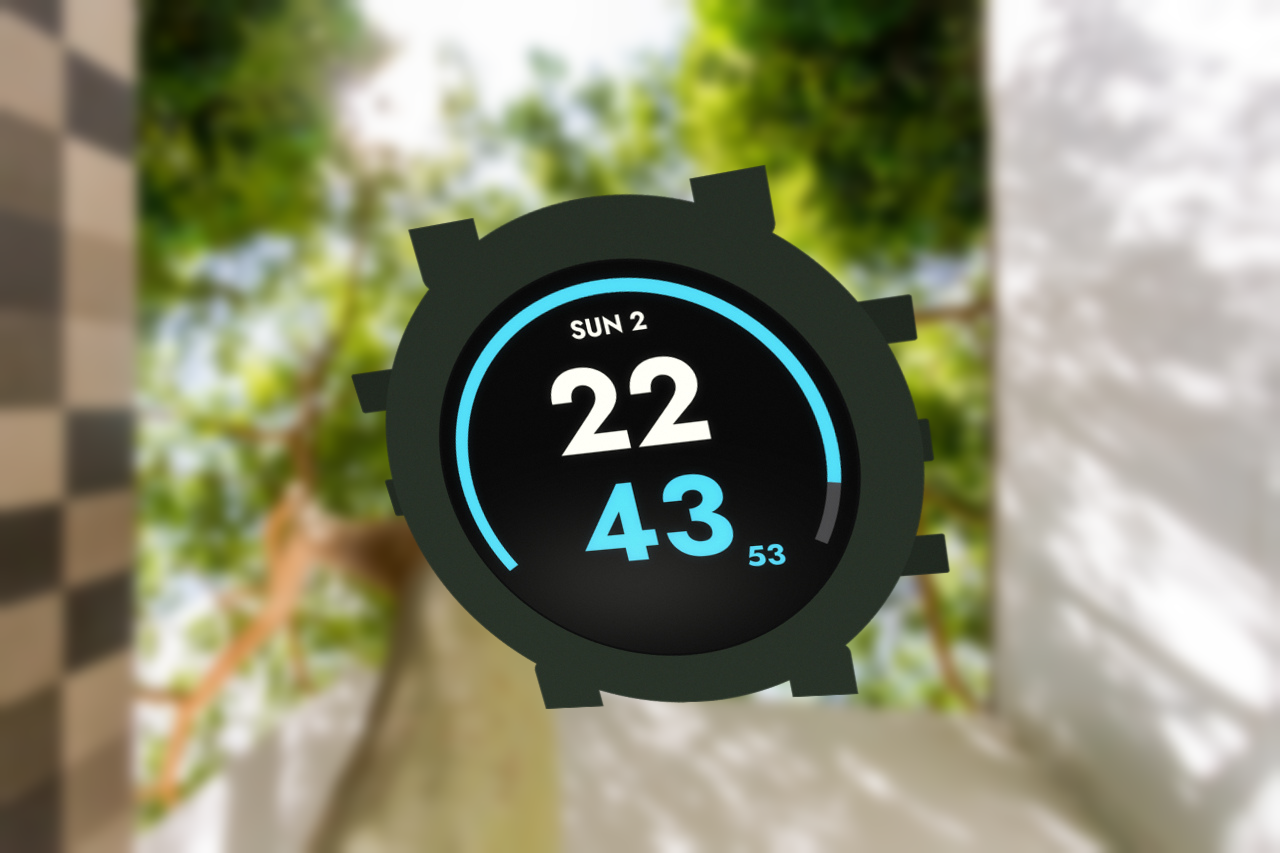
22:43:53
